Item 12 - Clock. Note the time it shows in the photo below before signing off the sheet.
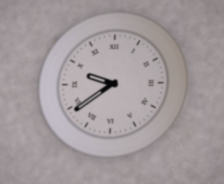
9:39
